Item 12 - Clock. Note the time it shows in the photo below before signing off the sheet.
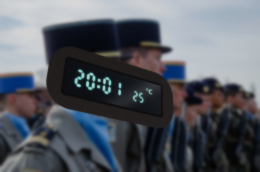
20:01
